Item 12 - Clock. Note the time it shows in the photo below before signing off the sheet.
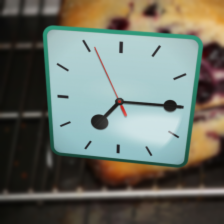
7:14:56
